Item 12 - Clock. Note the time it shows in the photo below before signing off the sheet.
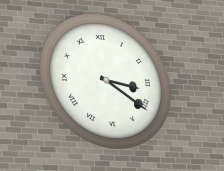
3:21
